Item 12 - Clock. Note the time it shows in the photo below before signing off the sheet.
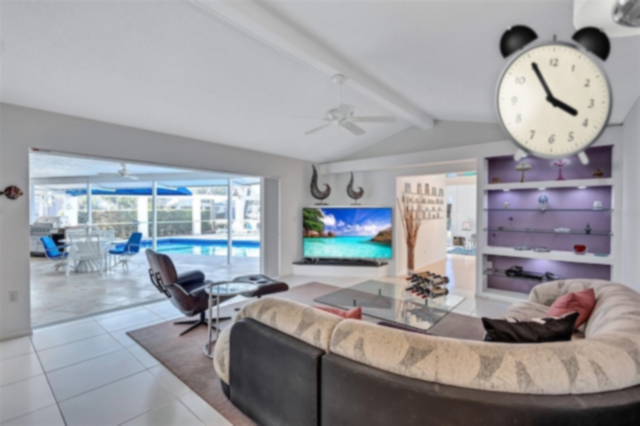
3:55
